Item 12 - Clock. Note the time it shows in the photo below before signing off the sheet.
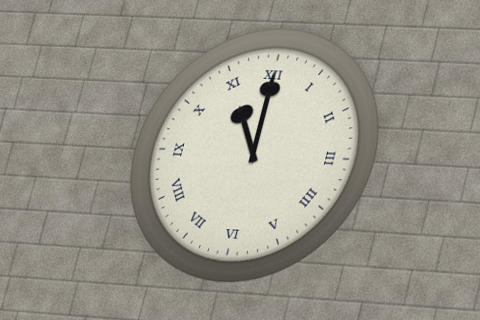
11:00
